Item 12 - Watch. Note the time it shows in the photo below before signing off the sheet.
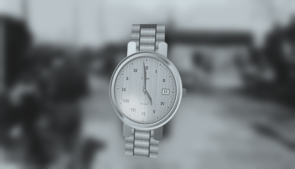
4:59
